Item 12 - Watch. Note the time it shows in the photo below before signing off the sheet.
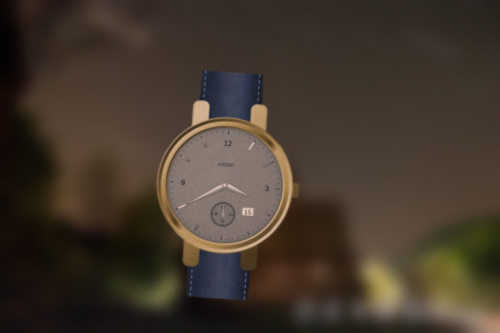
3:40
